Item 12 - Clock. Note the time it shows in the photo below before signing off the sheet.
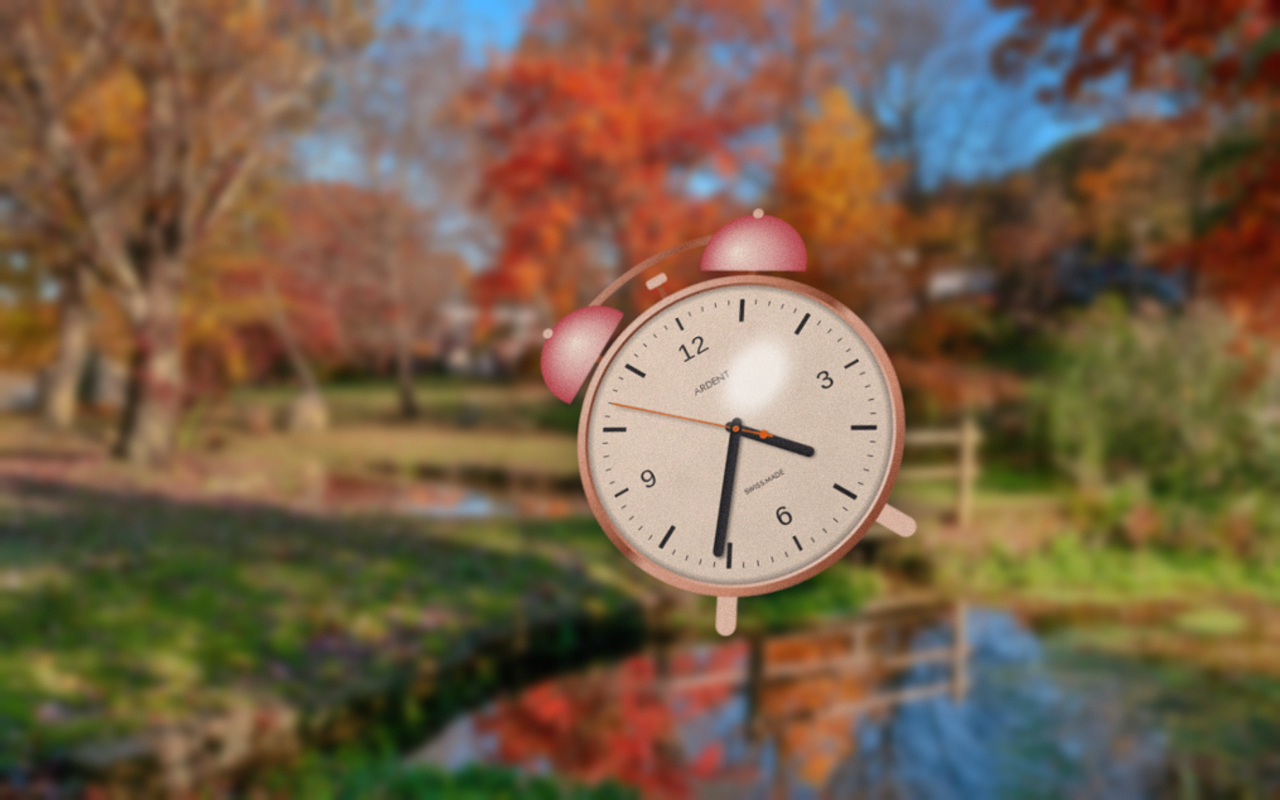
4:35:52
